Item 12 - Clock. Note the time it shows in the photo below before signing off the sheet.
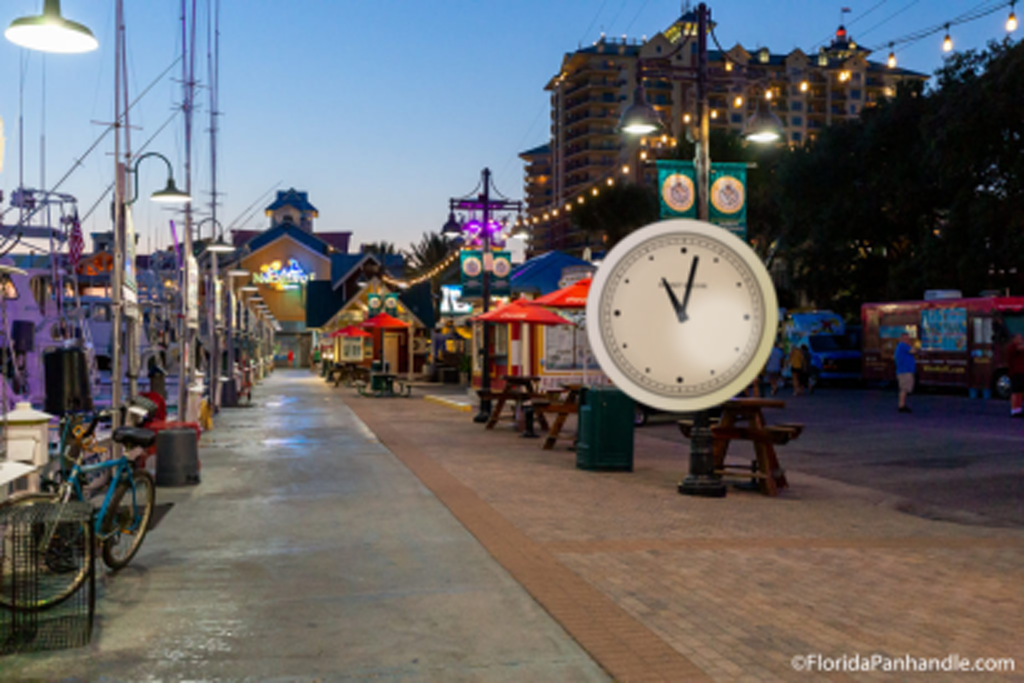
11:02
